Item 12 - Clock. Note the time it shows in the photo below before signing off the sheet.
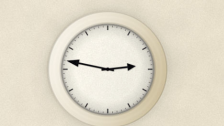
2:47
